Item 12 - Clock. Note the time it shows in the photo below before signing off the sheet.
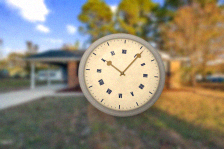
10:06
